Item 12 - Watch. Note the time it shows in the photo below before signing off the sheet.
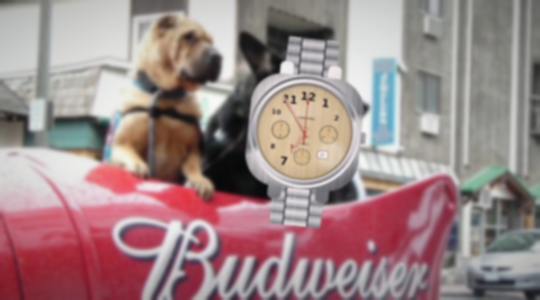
6:54
